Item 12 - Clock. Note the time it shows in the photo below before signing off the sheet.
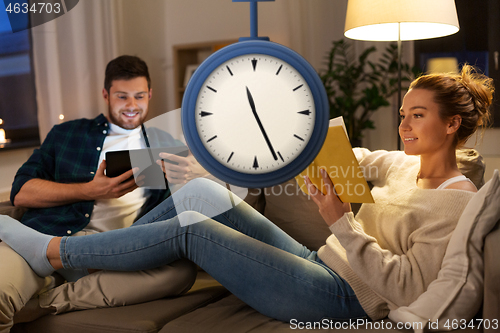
11:26
